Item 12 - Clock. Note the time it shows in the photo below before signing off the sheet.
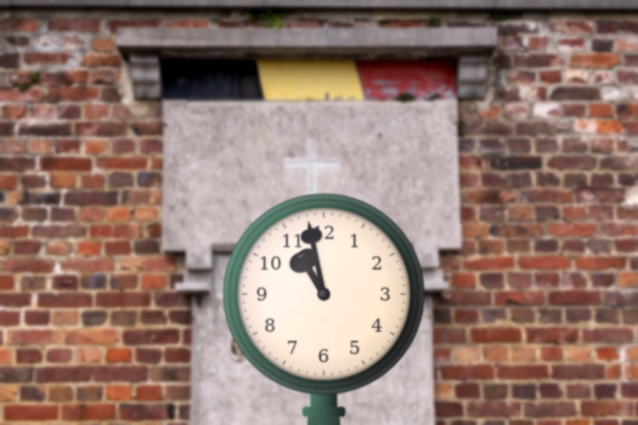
10:58
